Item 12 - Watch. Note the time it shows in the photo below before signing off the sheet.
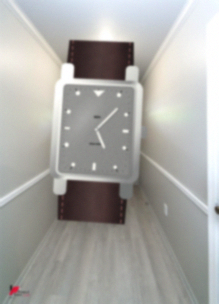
5:07
